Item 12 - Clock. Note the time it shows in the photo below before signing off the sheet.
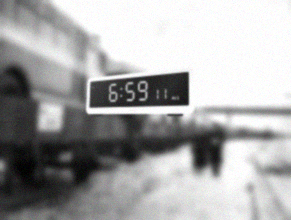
6:59
